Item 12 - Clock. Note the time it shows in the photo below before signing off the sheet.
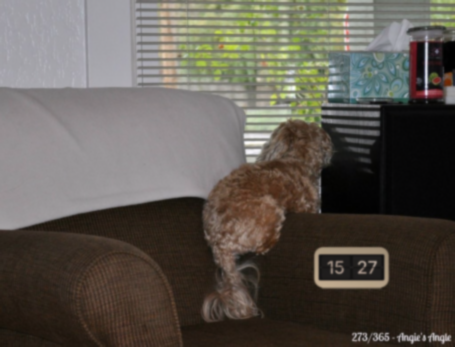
15:27
